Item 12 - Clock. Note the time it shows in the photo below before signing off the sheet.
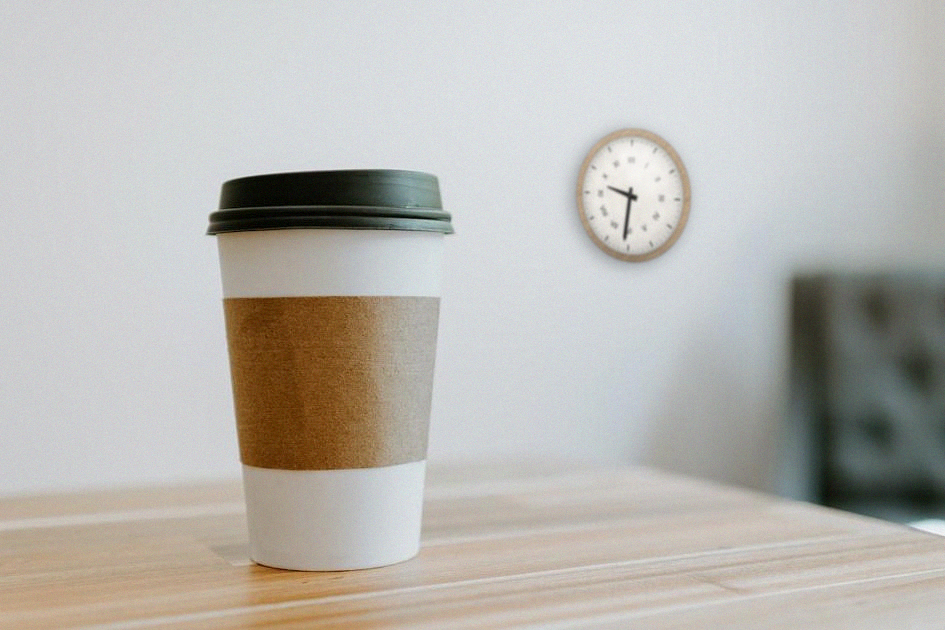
9:31
